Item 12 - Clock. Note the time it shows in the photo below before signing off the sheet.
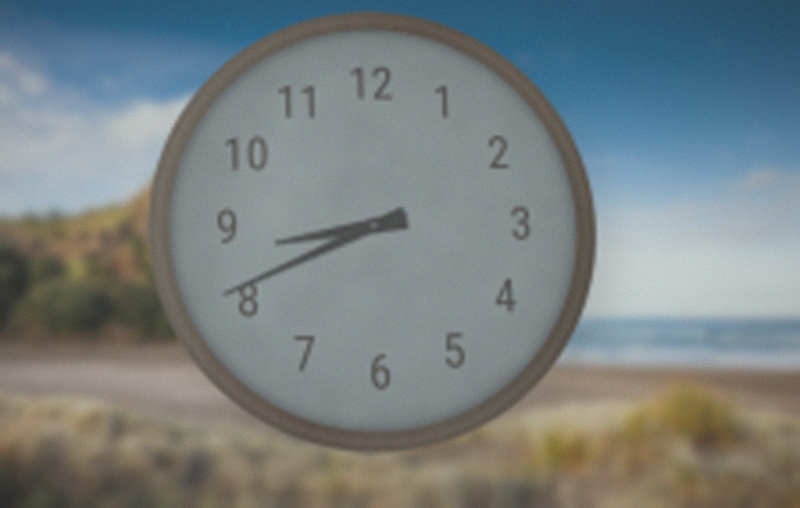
8:41
